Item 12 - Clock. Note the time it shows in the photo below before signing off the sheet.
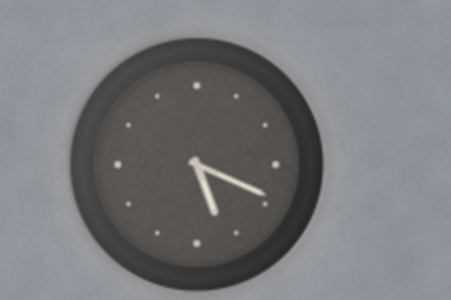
5:19
